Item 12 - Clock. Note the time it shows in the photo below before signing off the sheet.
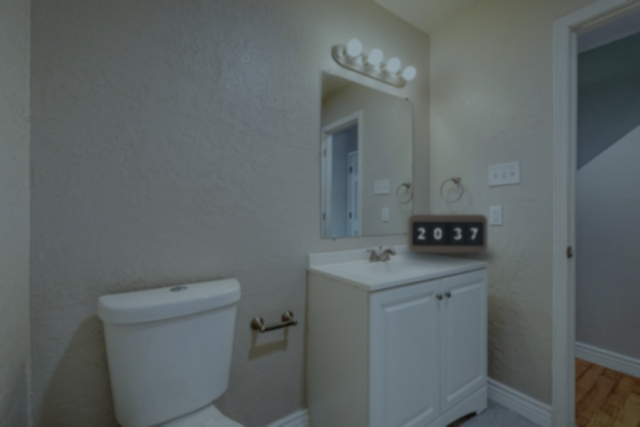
20:37
